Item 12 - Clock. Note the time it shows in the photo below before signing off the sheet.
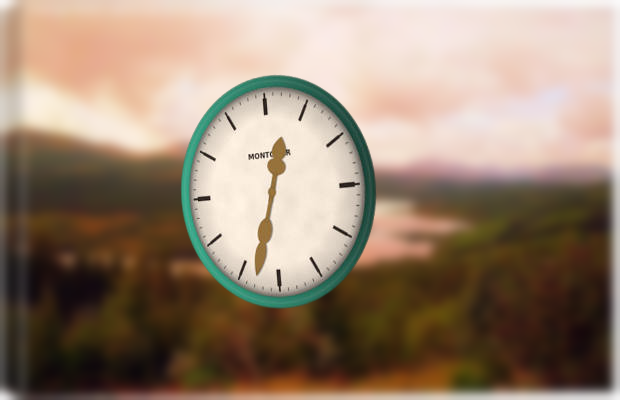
12:33
